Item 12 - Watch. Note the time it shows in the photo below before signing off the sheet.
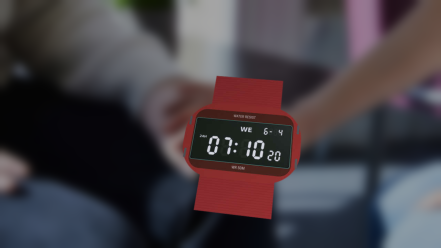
7:10:20
